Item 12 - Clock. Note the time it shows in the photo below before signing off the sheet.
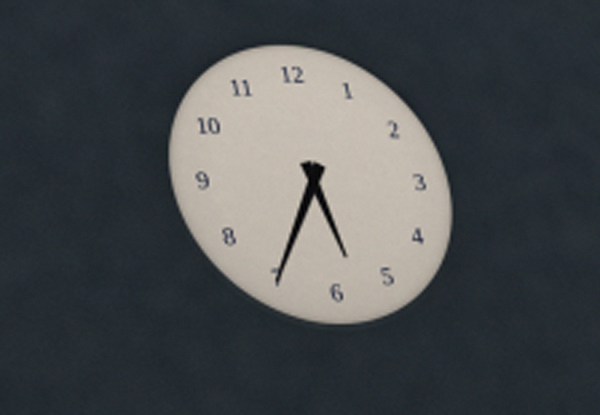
5:35
